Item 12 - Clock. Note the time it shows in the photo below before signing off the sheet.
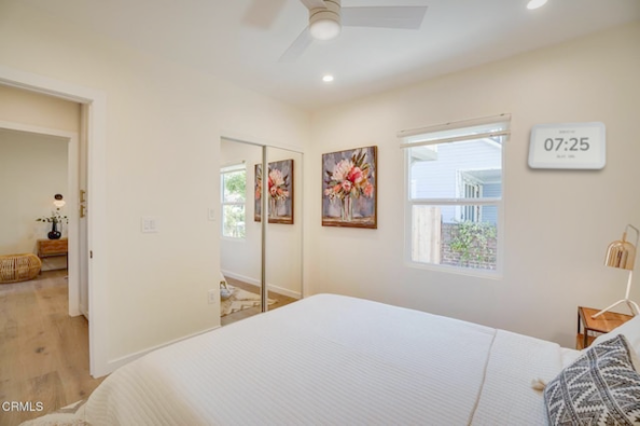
7:25
